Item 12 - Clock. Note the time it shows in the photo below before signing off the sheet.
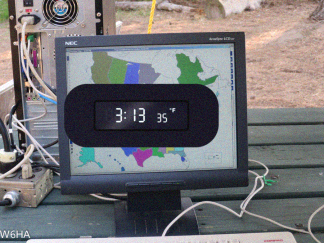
3:13
